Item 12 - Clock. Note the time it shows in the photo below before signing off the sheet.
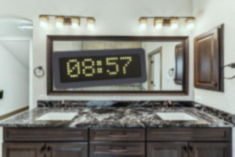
8:57
